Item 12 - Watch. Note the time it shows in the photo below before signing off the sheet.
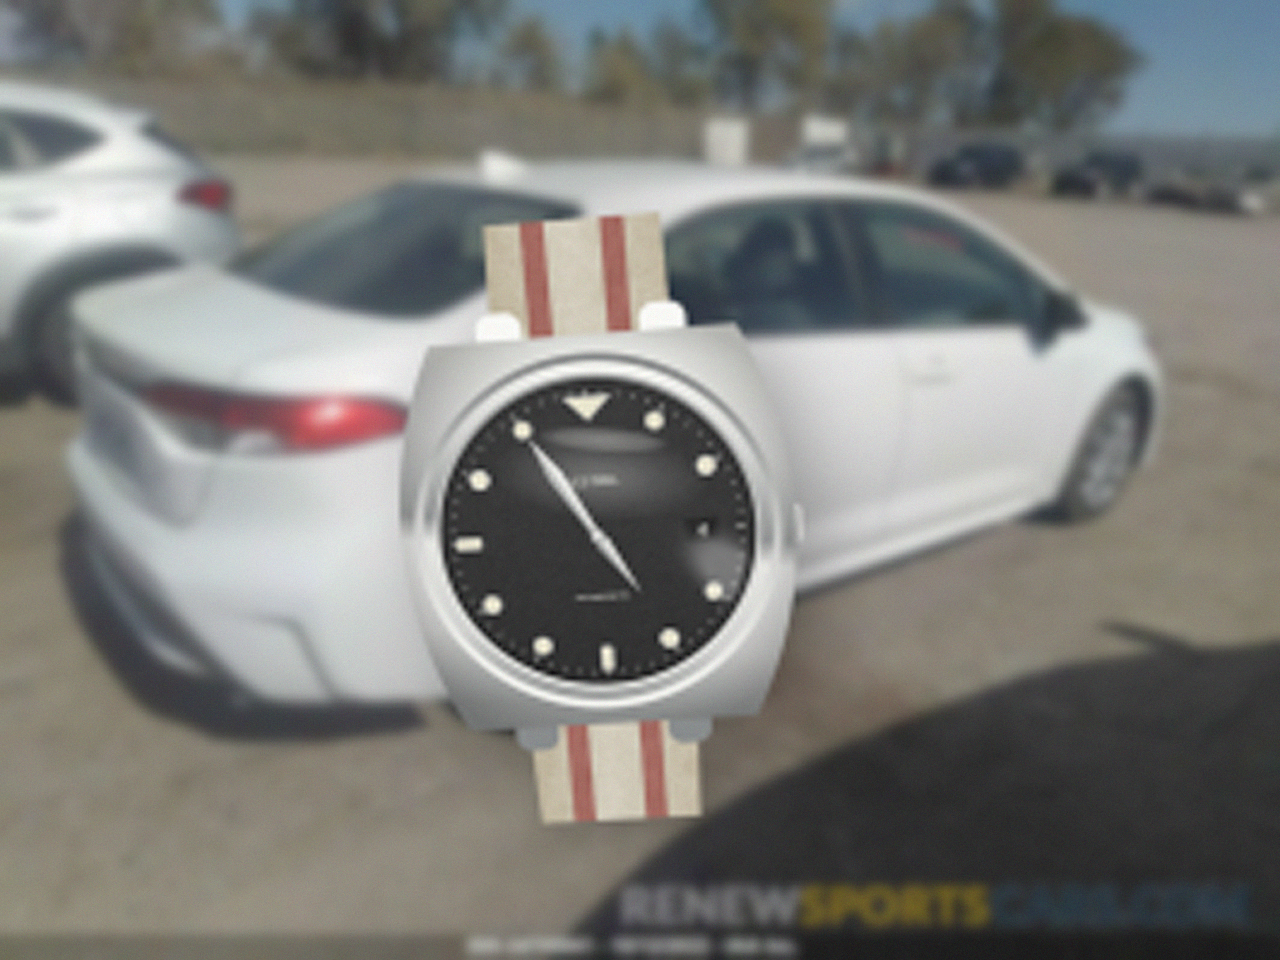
4:55
